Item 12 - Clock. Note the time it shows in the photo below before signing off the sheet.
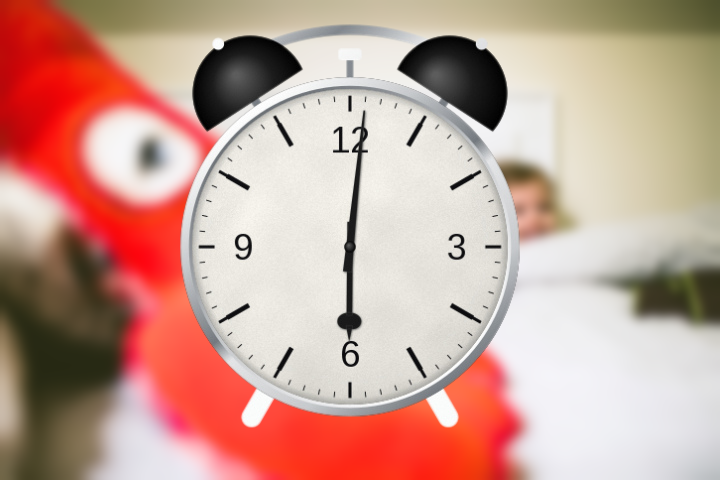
6:01
